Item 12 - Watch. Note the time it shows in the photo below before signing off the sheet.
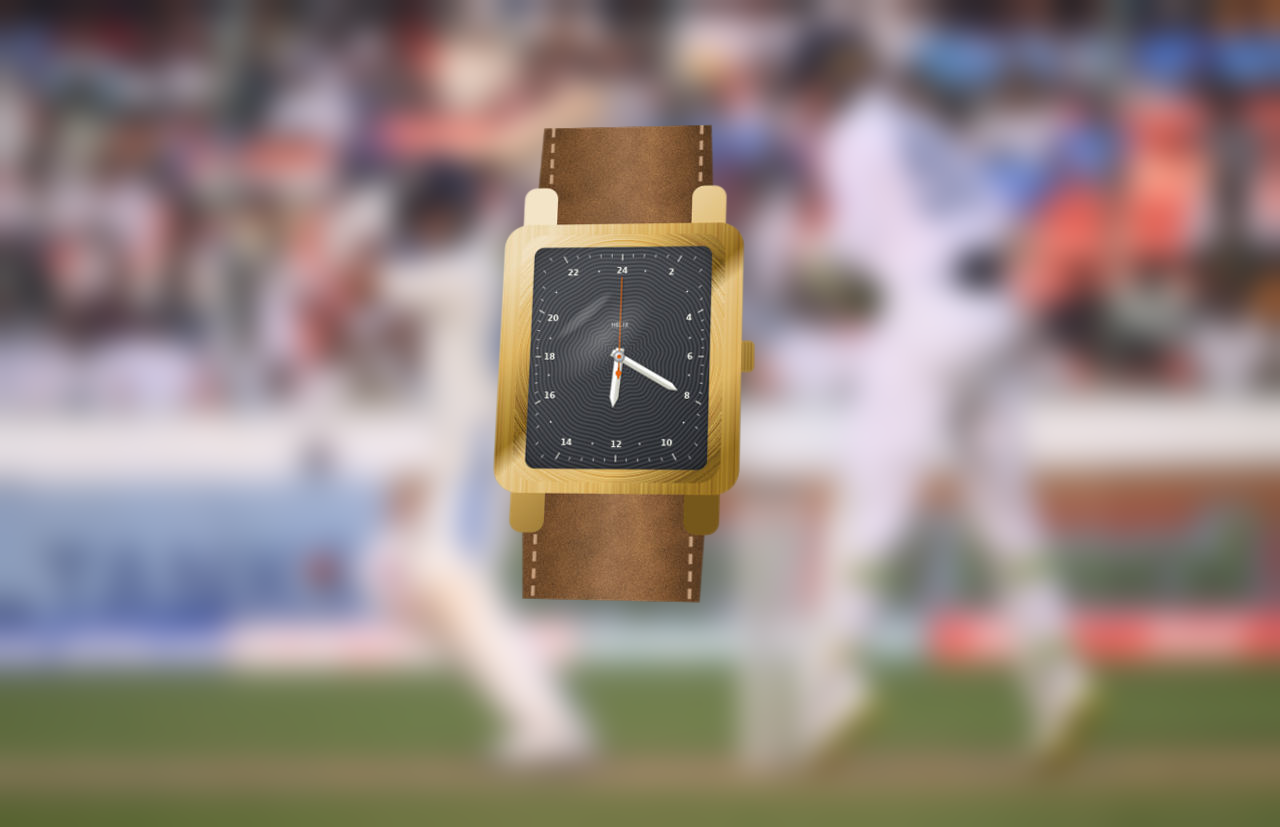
12:20:00
